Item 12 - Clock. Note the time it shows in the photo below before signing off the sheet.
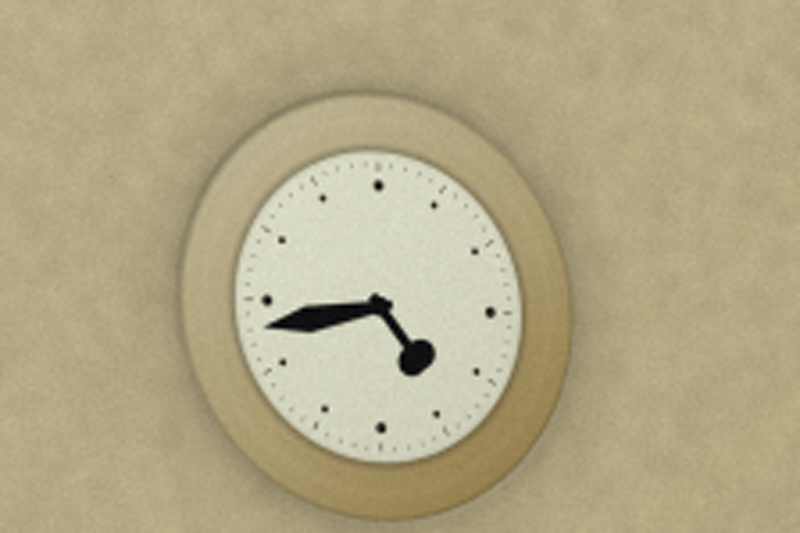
4:43
